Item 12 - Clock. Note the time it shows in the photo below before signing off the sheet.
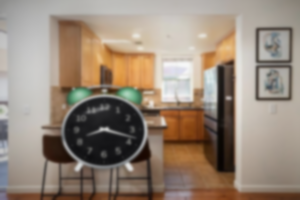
8:18
